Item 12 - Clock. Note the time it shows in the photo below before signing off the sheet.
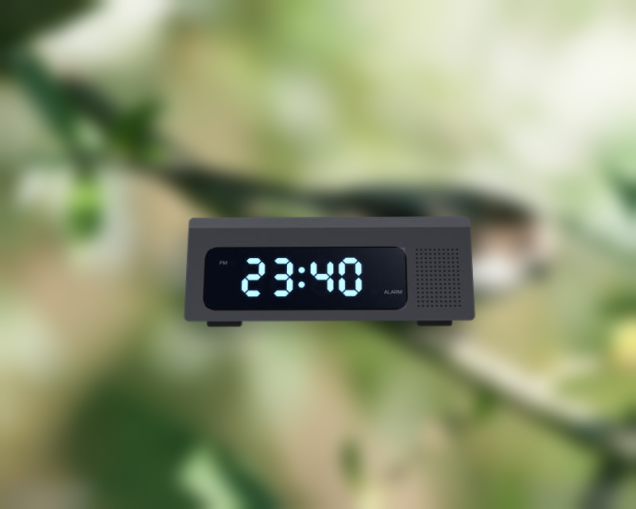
23:40
